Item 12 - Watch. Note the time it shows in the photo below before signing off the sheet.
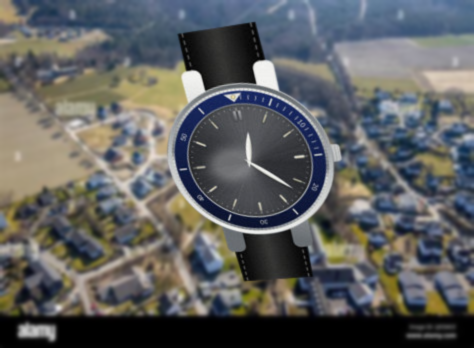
12:22
